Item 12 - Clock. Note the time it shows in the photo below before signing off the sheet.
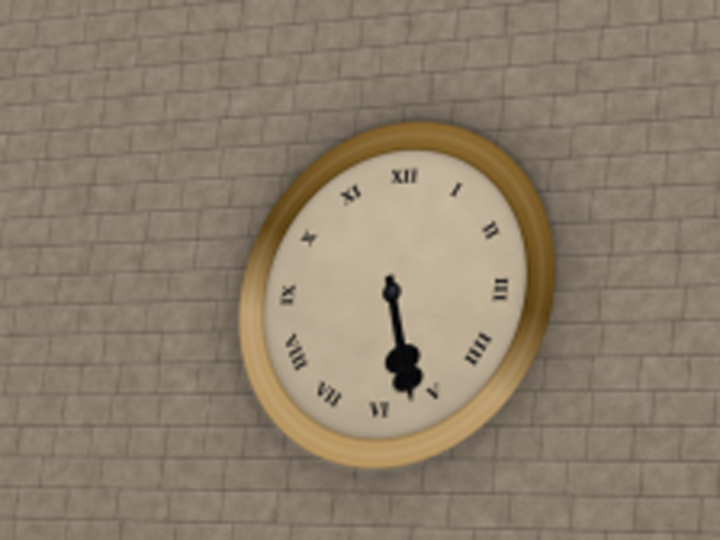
5:27
